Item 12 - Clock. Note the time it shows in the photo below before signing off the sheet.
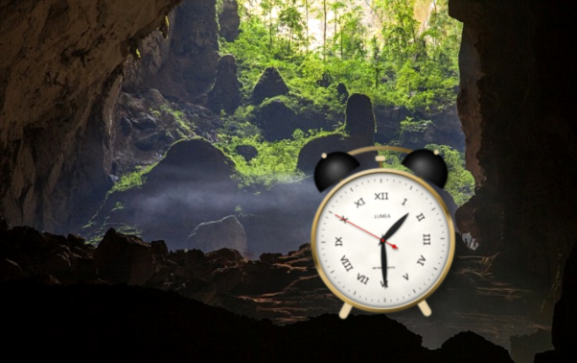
1:29:50
